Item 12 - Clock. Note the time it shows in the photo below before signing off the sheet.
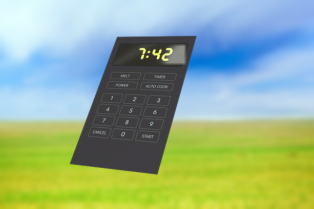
7:42
